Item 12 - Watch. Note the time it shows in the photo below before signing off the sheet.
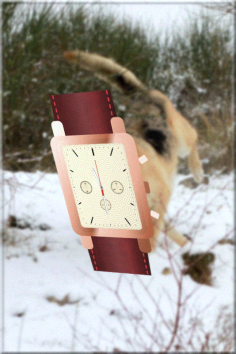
11:30
